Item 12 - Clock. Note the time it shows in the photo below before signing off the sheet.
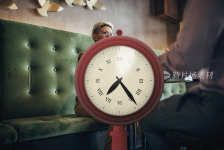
7:24
